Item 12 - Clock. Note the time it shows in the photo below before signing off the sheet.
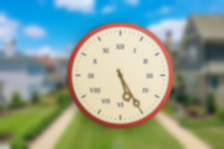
5:25
